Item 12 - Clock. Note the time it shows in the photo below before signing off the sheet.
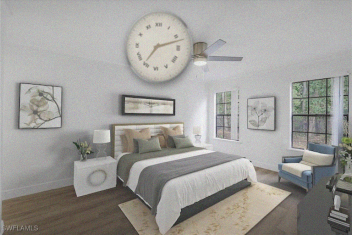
7:12
